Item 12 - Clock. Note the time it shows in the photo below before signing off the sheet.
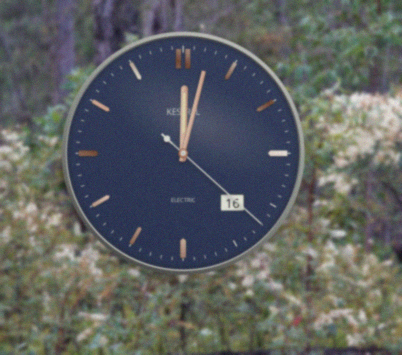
12:02:22
